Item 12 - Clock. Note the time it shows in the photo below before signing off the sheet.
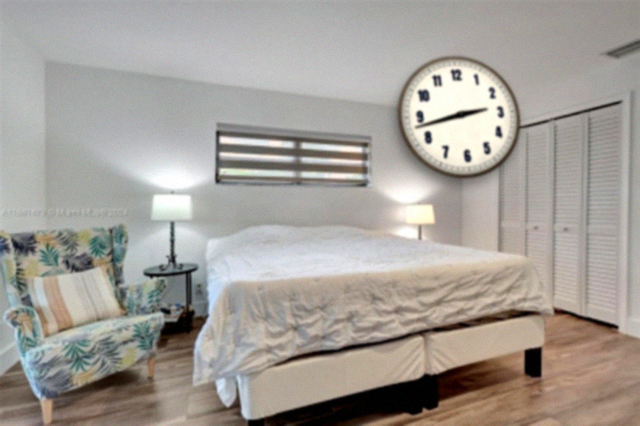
2:43
